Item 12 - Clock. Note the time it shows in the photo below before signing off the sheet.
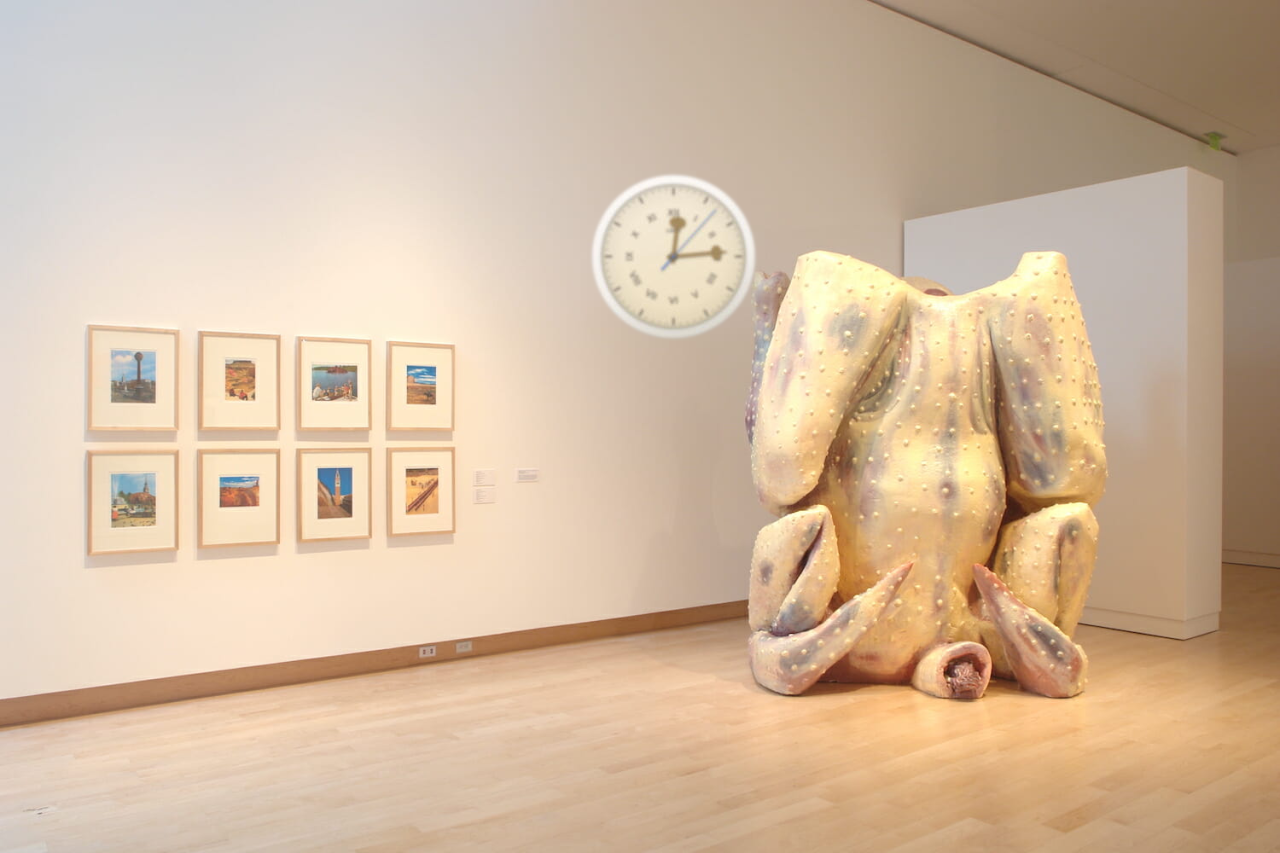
12:14:07
